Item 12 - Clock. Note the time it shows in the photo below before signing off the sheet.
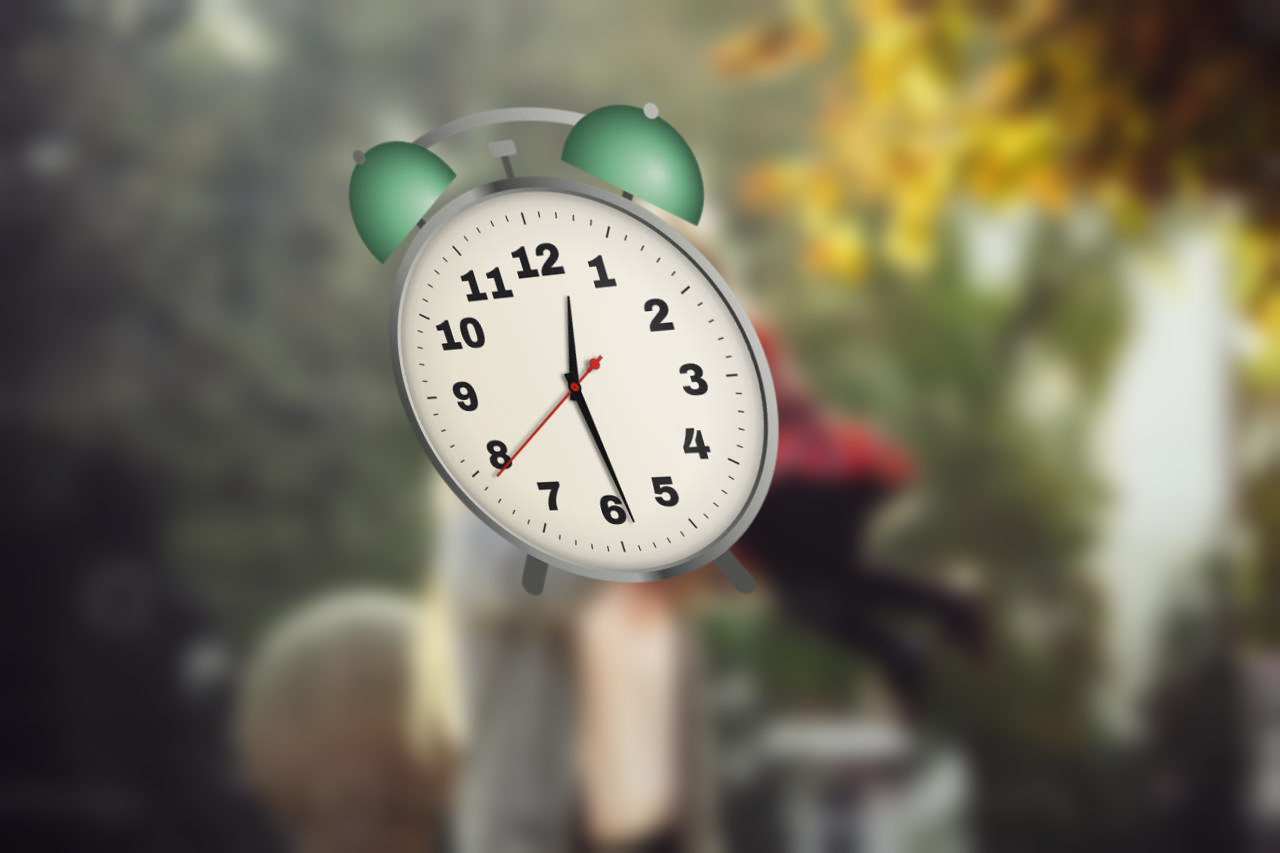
12:28:39
